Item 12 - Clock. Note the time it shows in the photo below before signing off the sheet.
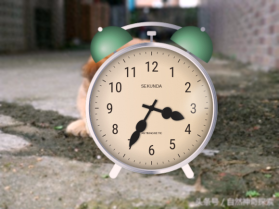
3:35
